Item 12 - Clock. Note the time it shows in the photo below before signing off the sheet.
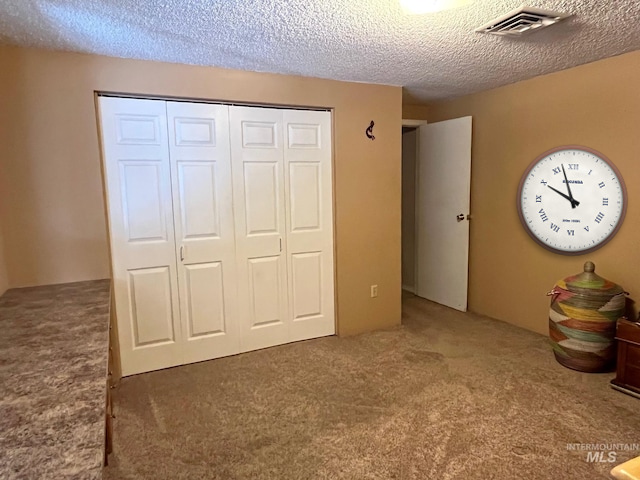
9:57
